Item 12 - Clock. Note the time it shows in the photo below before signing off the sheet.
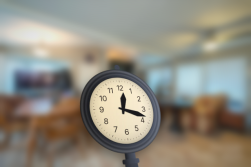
12:18
